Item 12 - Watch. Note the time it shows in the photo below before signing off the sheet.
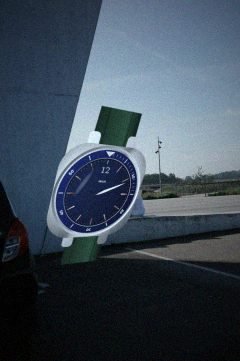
2:11
